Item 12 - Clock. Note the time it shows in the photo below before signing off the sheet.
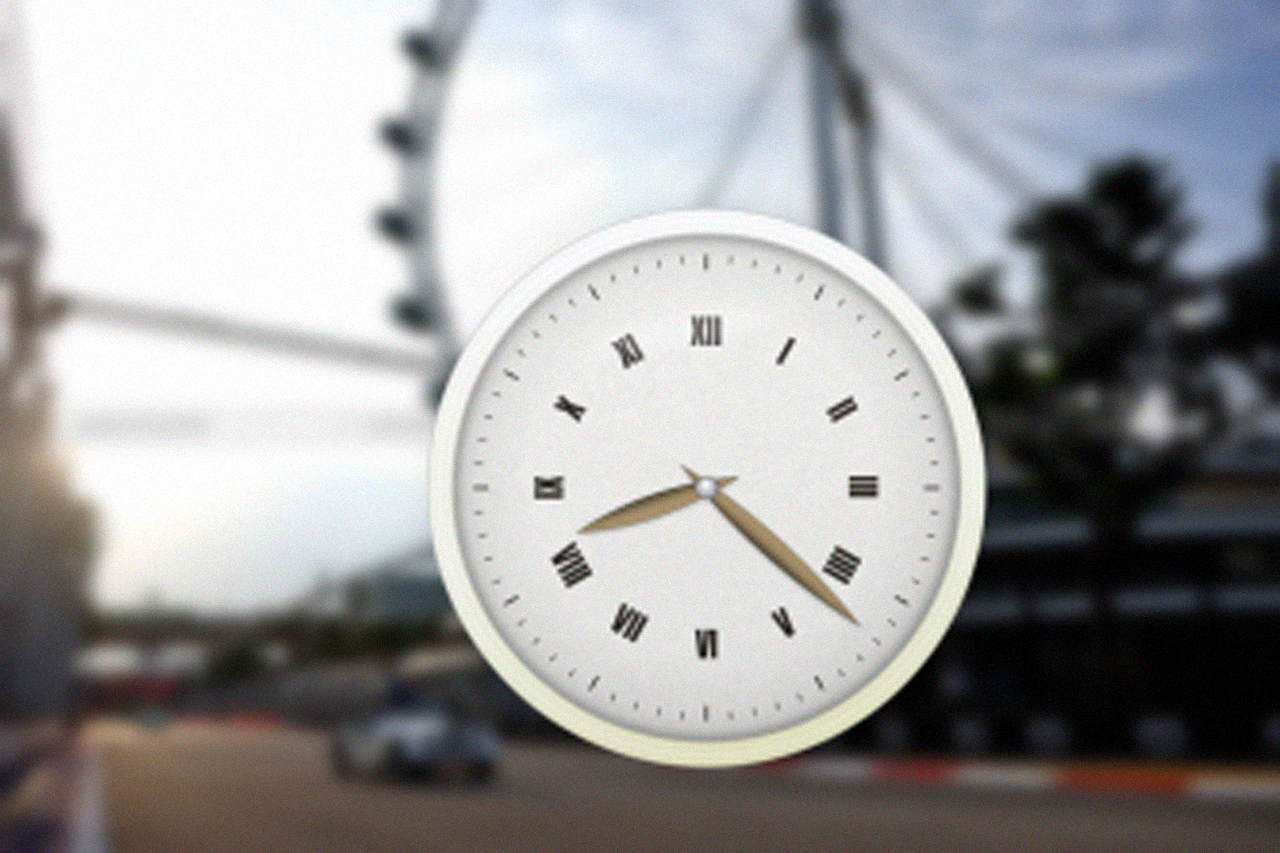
8:22
